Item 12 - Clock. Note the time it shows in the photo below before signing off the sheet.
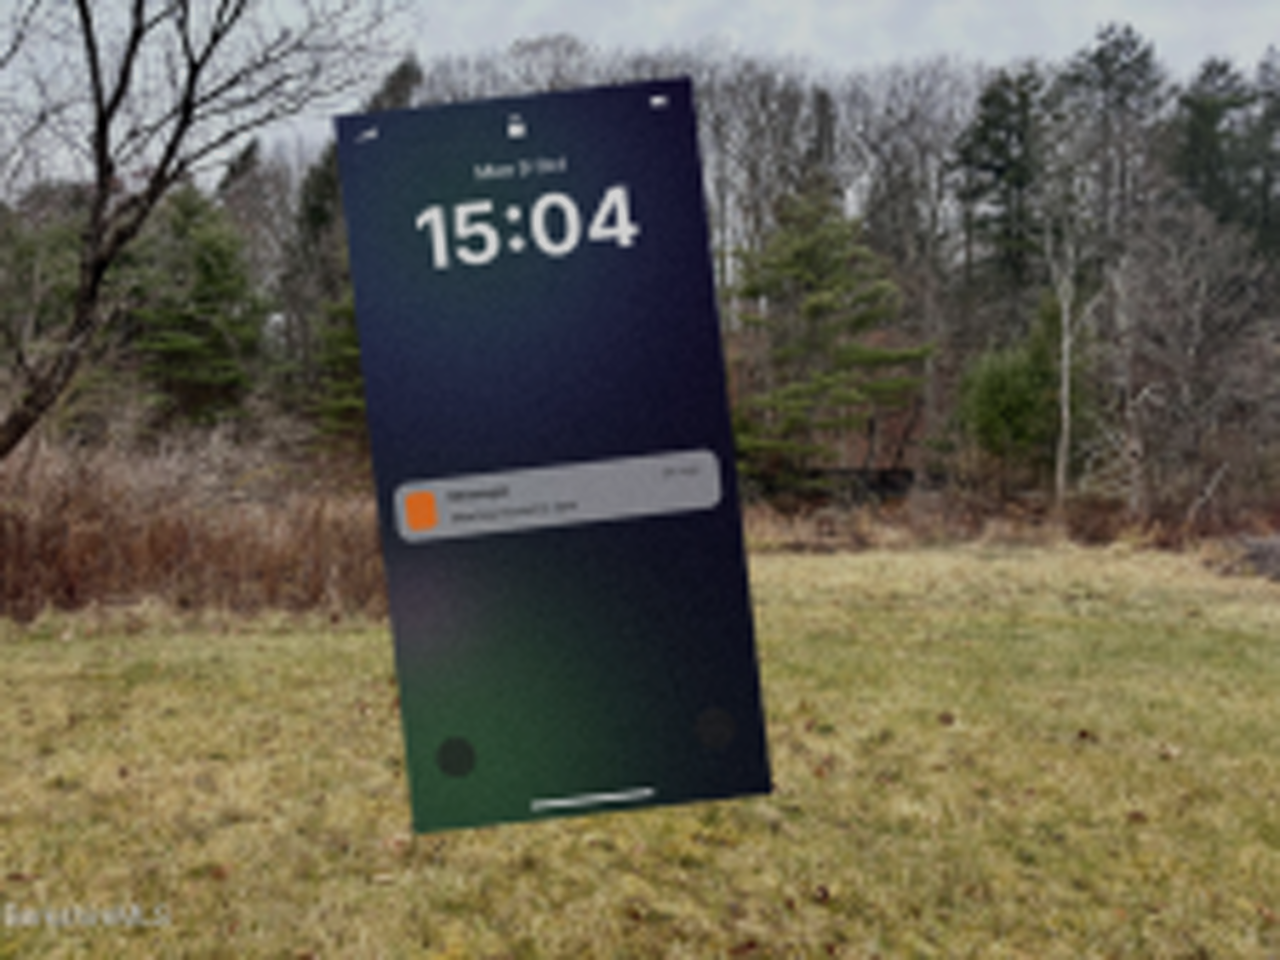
15:04
